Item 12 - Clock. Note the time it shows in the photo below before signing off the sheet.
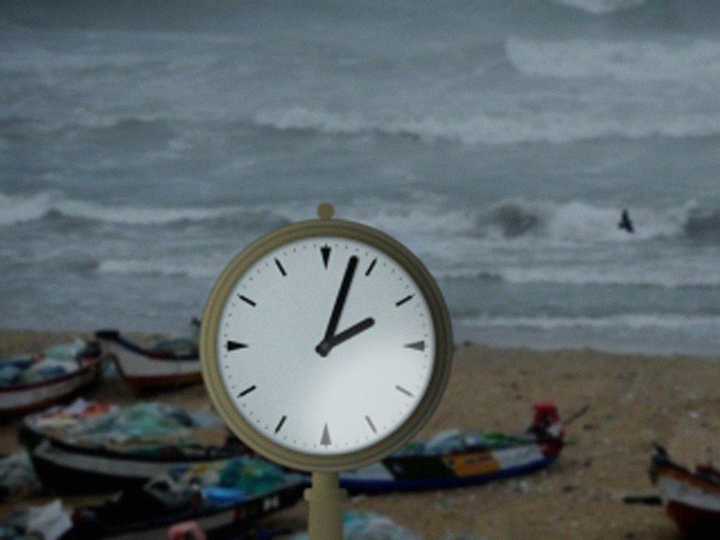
2:03
